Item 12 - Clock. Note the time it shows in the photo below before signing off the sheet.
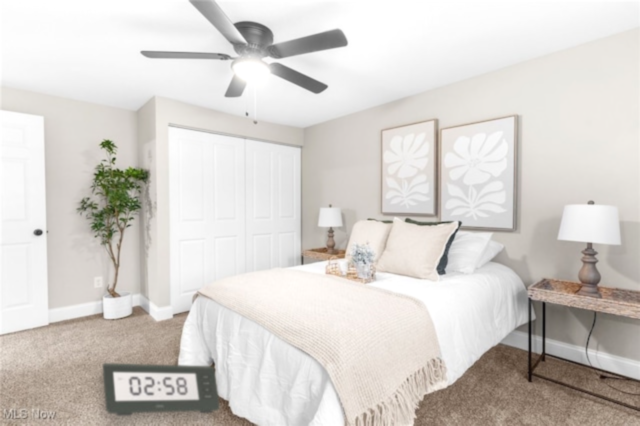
2:58
